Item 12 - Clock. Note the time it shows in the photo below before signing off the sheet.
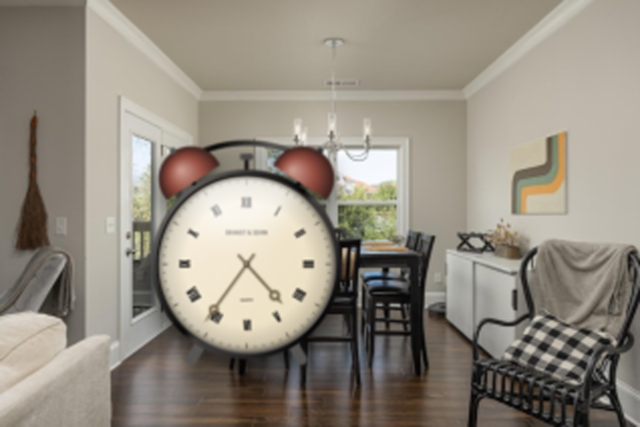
4:36
